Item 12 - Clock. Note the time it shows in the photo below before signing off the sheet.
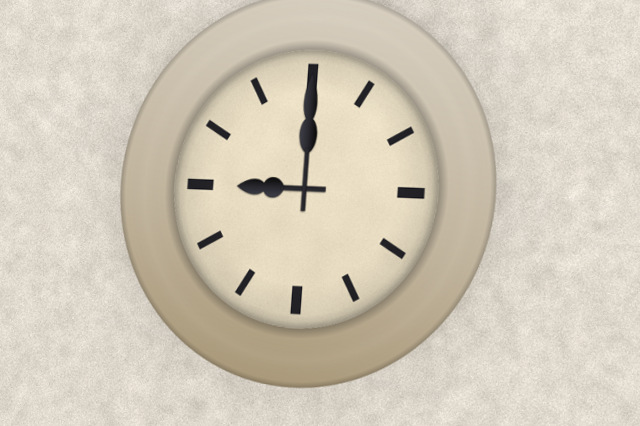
9:00
